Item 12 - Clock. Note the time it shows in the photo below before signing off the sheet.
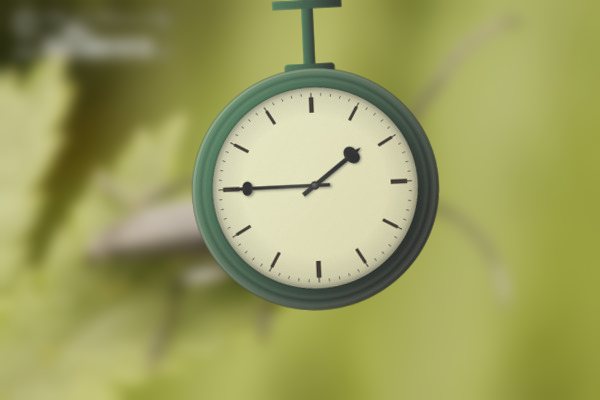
1:45
